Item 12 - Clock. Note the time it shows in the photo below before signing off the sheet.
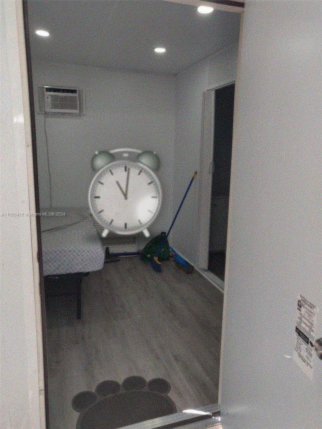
11:01
